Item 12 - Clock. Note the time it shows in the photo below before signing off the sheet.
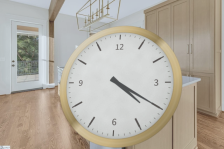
4:20
